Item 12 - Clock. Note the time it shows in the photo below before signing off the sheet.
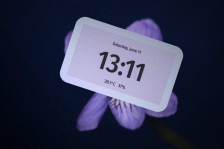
13:11
